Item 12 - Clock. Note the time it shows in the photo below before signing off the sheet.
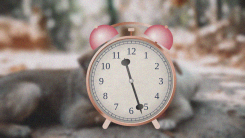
11:27
